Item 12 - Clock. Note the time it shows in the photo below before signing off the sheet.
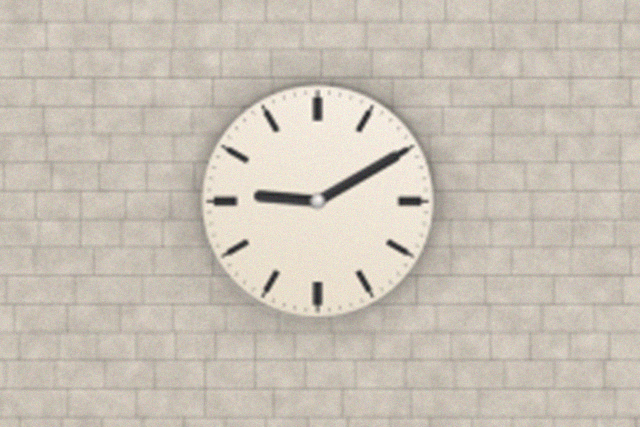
9:10
